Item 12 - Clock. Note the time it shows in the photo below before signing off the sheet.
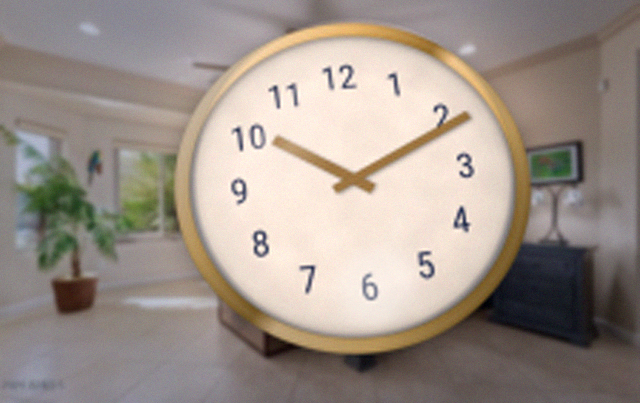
10:11
